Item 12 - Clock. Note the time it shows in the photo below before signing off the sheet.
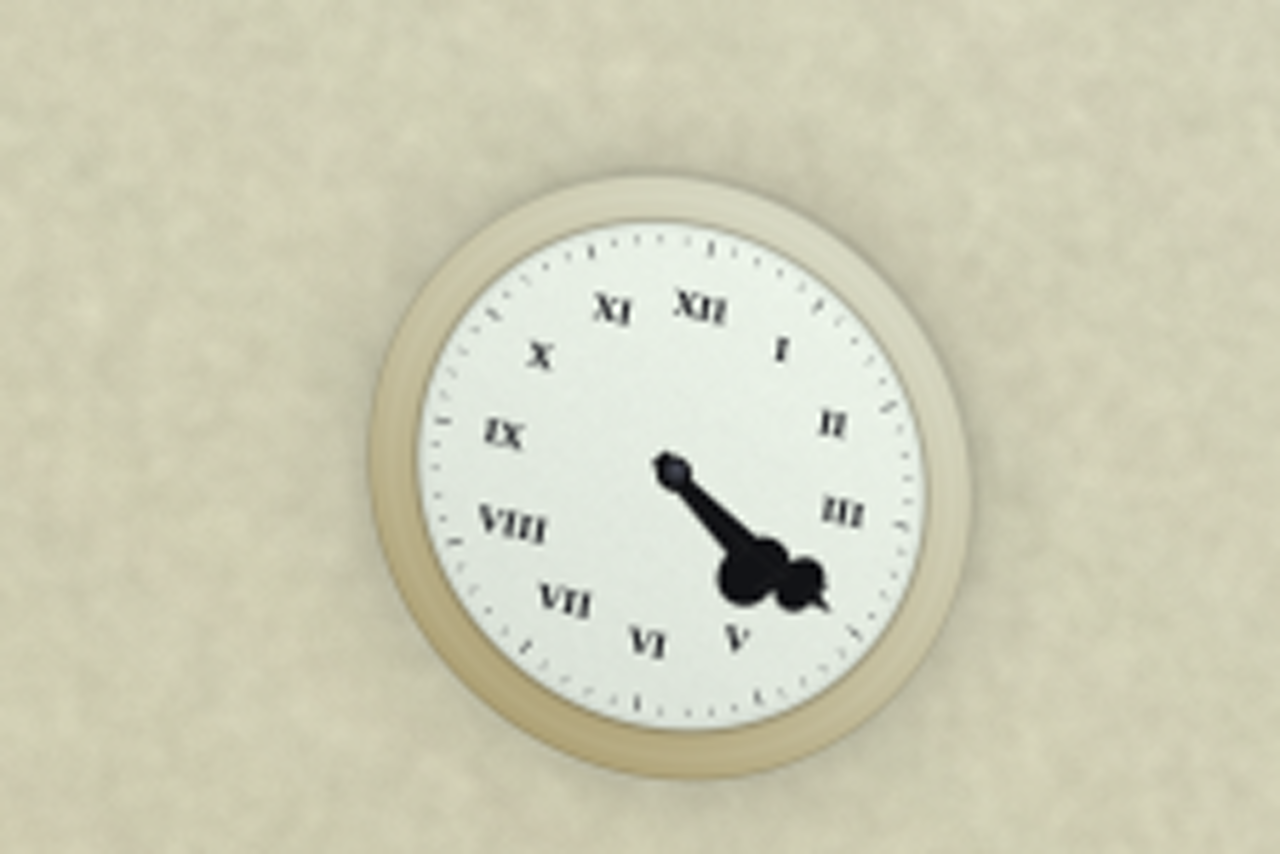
4:20
